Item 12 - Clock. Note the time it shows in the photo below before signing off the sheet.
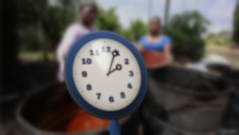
2:04
